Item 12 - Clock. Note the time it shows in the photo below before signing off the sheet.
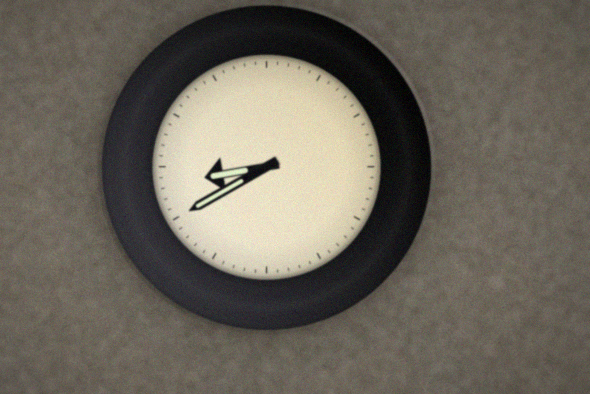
8:40
